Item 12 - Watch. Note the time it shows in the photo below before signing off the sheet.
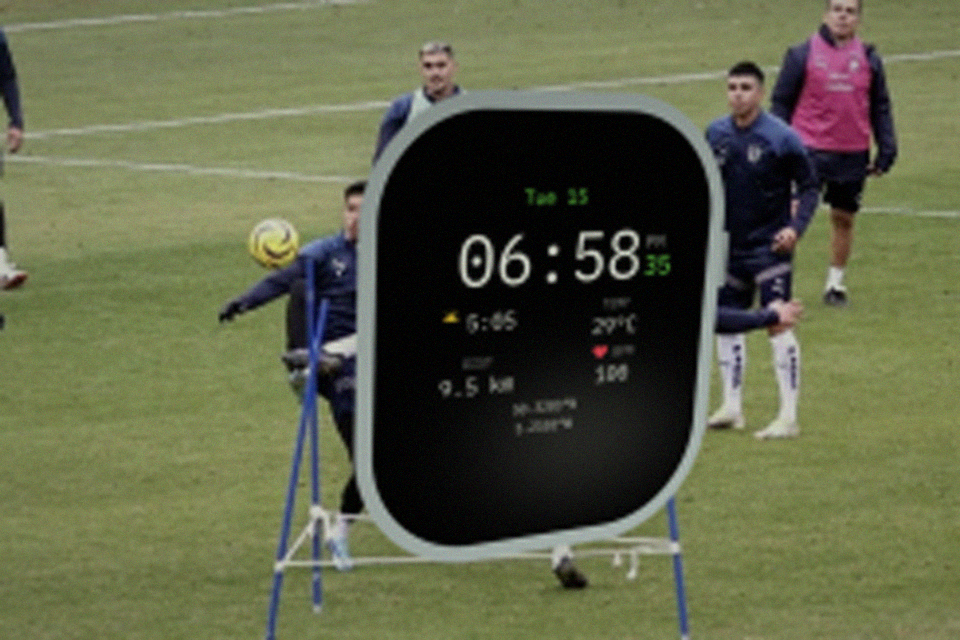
6:58
